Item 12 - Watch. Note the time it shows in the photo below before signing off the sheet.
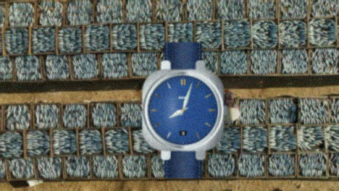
8:03
